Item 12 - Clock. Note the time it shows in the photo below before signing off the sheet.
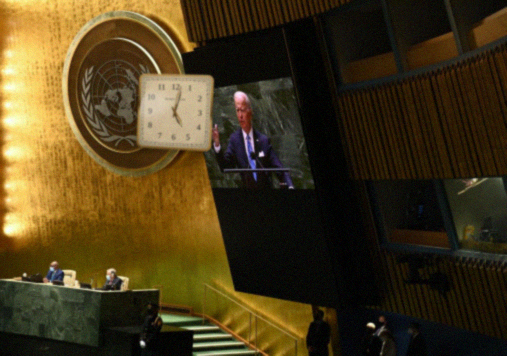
5:02
